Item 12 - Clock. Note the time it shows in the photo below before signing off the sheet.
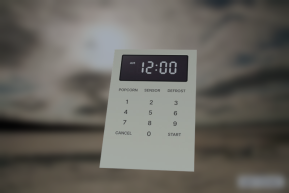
12:00
